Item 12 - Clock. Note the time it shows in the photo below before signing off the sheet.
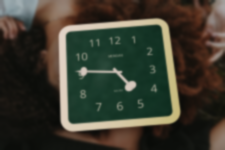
4:46
